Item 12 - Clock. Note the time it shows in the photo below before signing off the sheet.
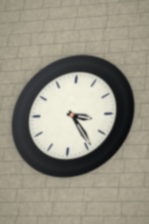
3:24
